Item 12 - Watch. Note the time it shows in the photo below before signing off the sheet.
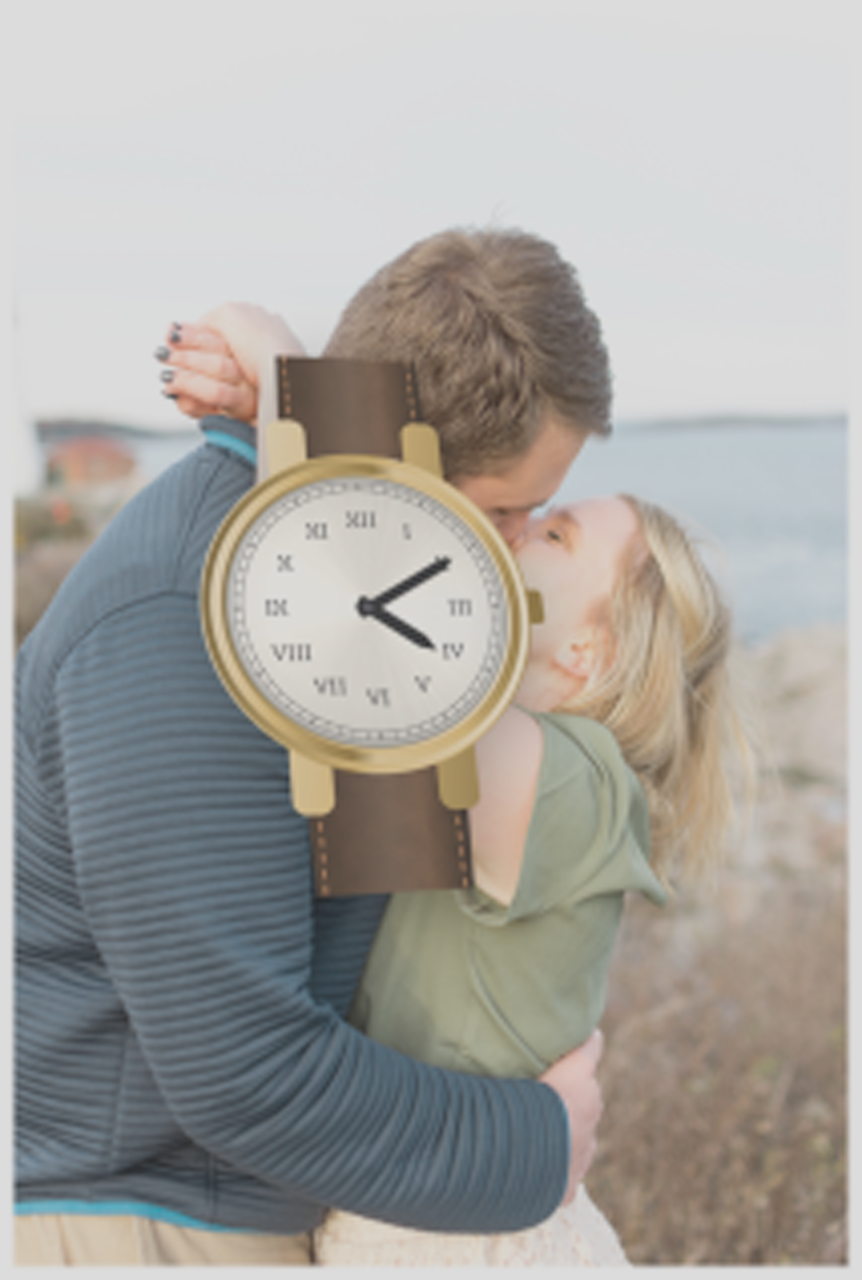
4:10
